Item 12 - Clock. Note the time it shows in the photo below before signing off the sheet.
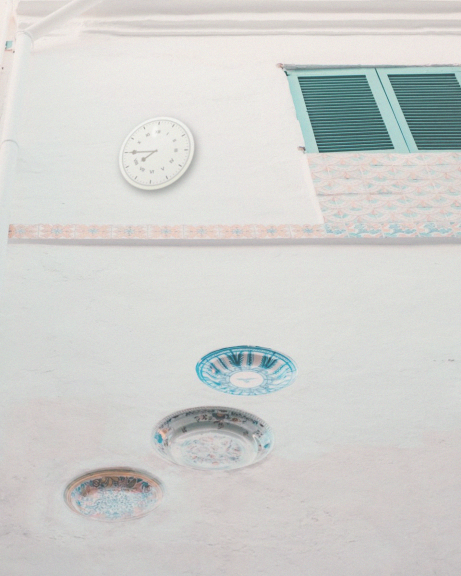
7:45
